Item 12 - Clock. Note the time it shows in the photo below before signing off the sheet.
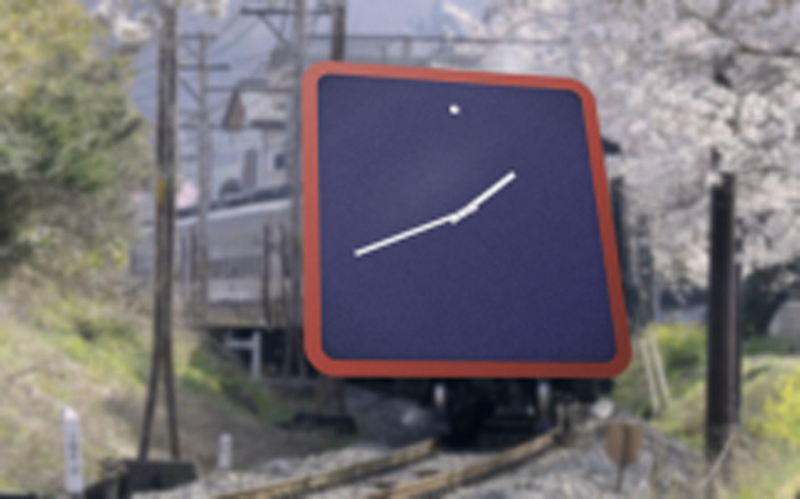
1:41
